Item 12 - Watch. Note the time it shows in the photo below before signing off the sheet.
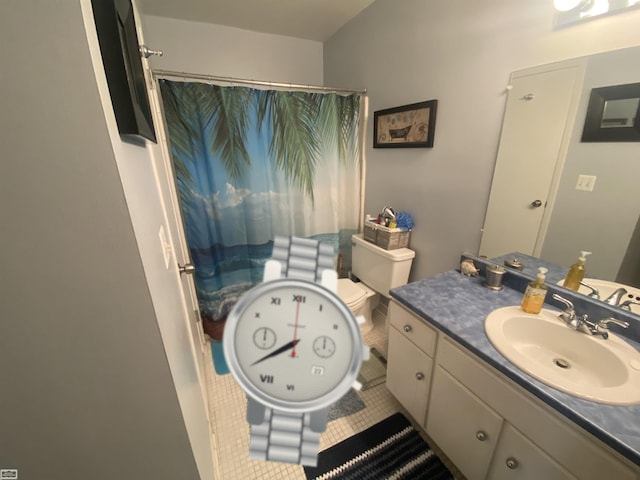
7:39
